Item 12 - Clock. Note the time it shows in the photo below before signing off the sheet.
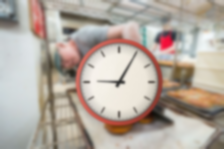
9:05
